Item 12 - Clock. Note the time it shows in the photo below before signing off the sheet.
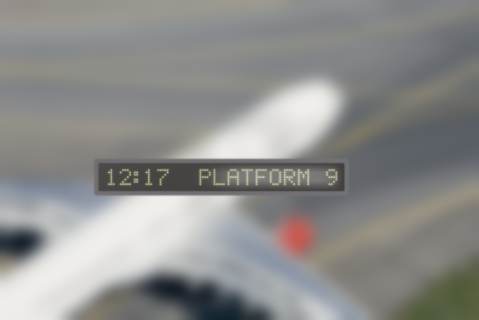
12:17
